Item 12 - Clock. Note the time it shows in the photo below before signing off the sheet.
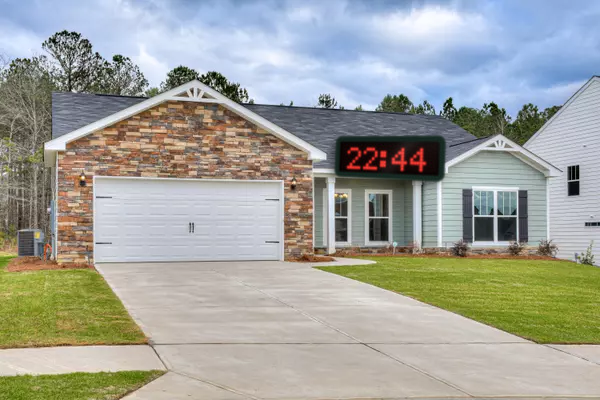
22:44
